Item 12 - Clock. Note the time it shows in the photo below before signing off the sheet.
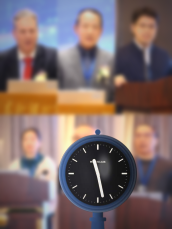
11:28
